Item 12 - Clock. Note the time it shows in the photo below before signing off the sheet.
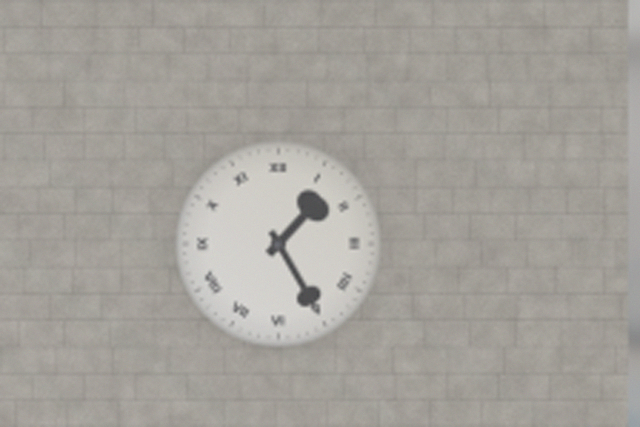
1:25
